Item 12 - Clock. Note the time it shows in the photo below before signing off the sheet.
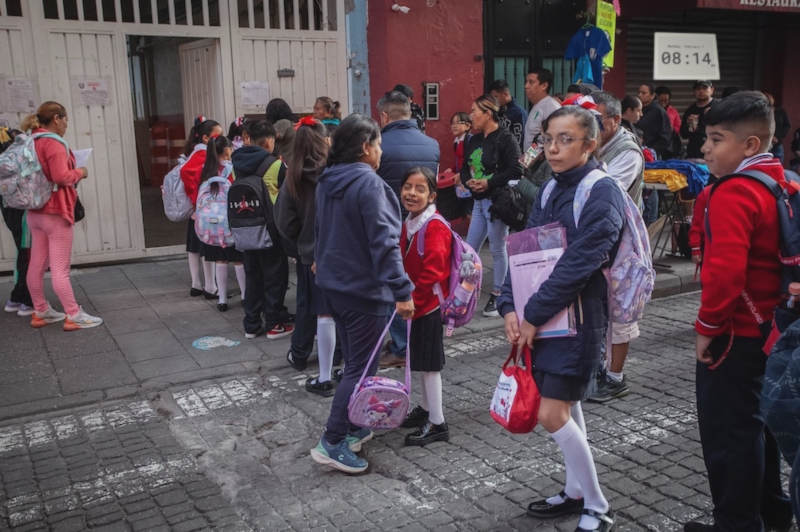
8:14
